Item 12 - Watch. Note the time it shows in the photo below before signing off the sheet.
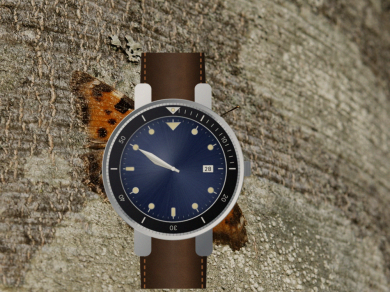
9:50
